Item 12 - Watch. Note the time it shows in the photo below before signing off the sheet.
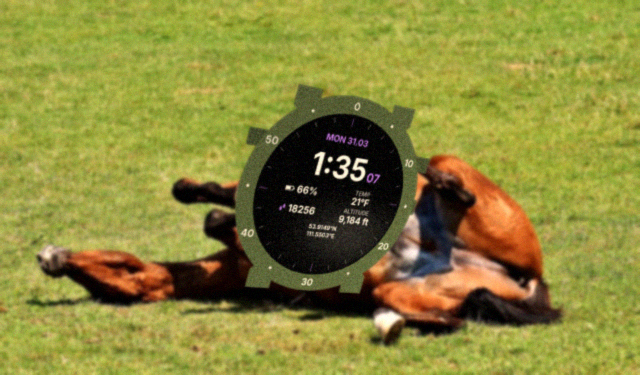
1:35:07
